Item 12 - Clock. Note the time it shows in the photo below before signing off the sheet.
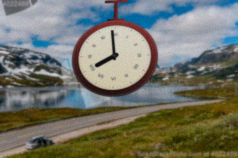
7:59
